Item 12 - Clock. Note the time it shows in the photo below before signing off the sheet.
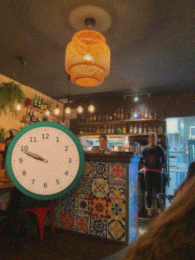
9:49
